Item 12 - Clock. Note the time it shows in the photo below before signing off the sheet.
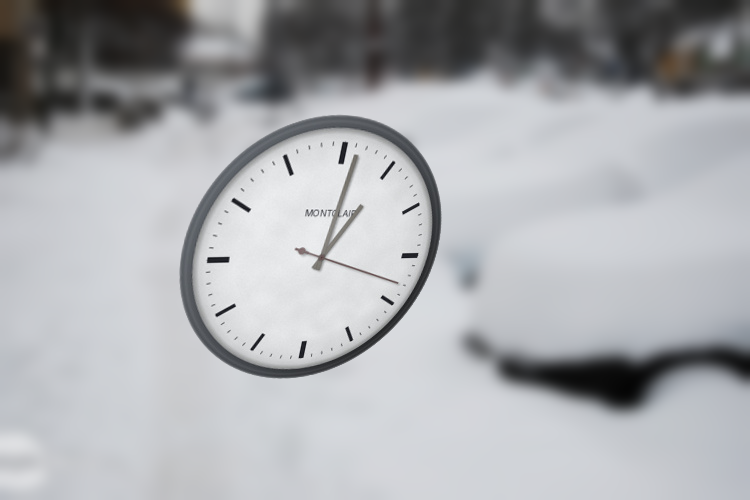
1:01:18
